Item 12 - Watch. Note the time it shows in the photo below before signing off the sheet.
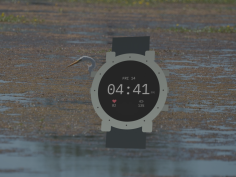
4:41
